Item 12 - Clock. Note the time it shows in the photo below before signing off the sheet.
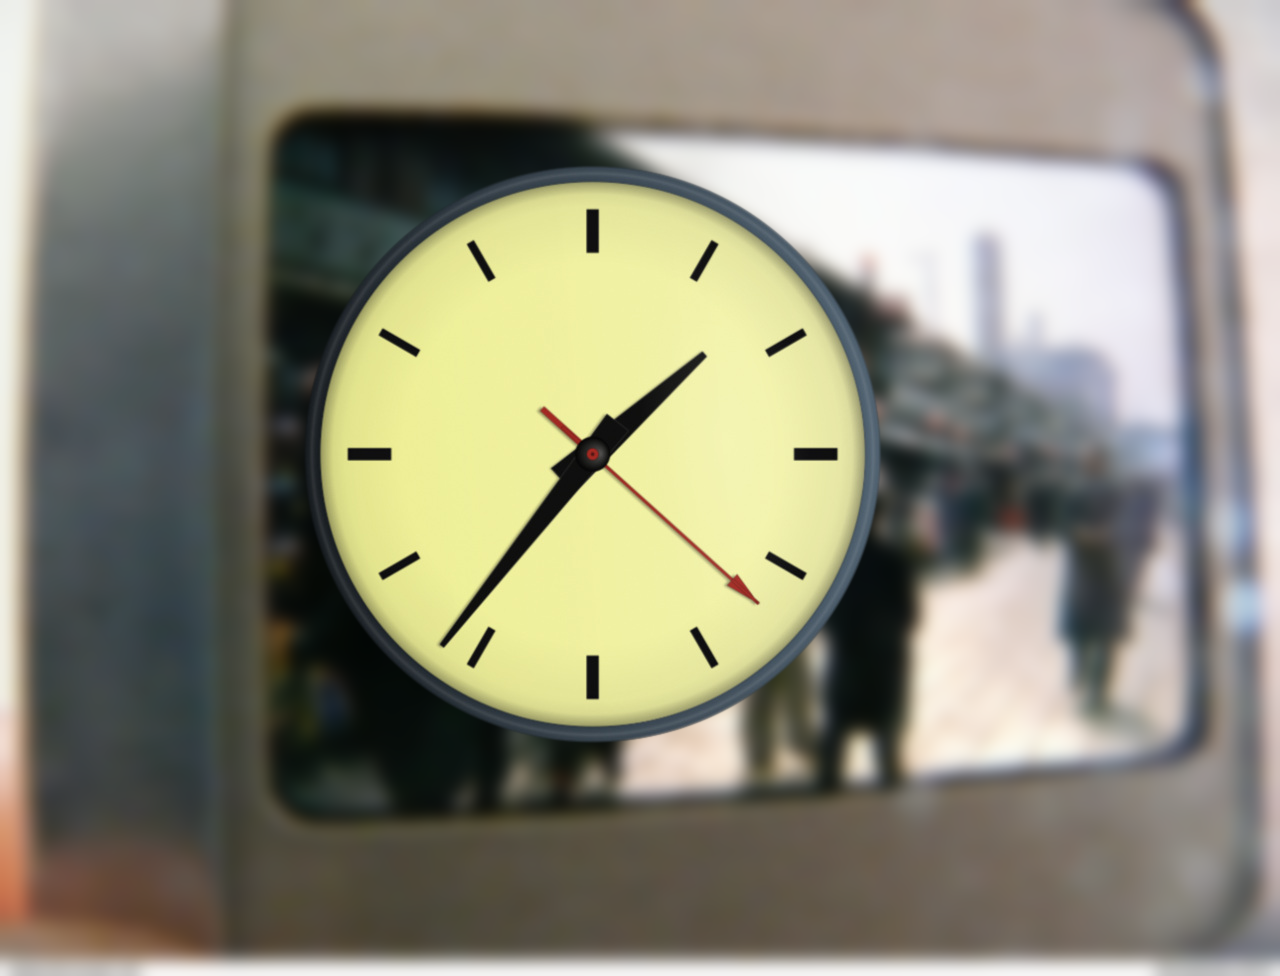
1:36:22
